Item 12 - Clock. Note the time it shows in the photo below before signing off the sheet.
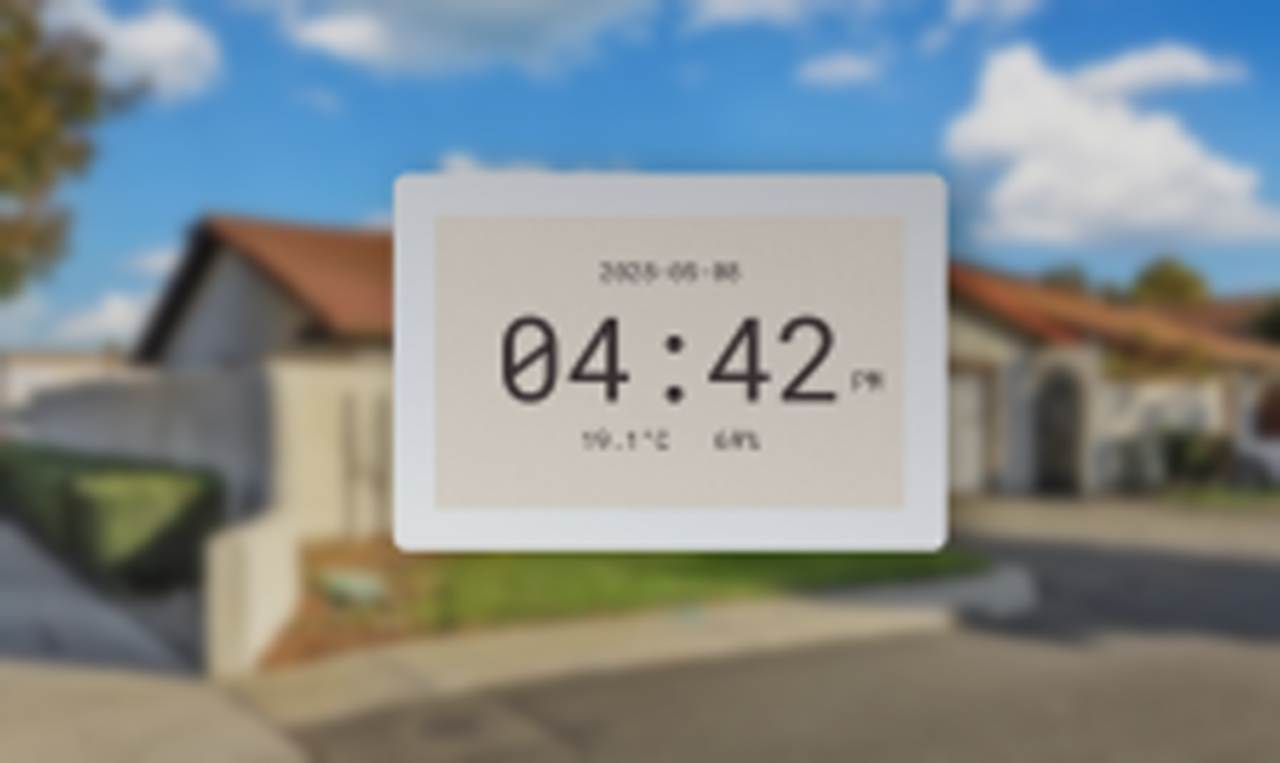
4:42
